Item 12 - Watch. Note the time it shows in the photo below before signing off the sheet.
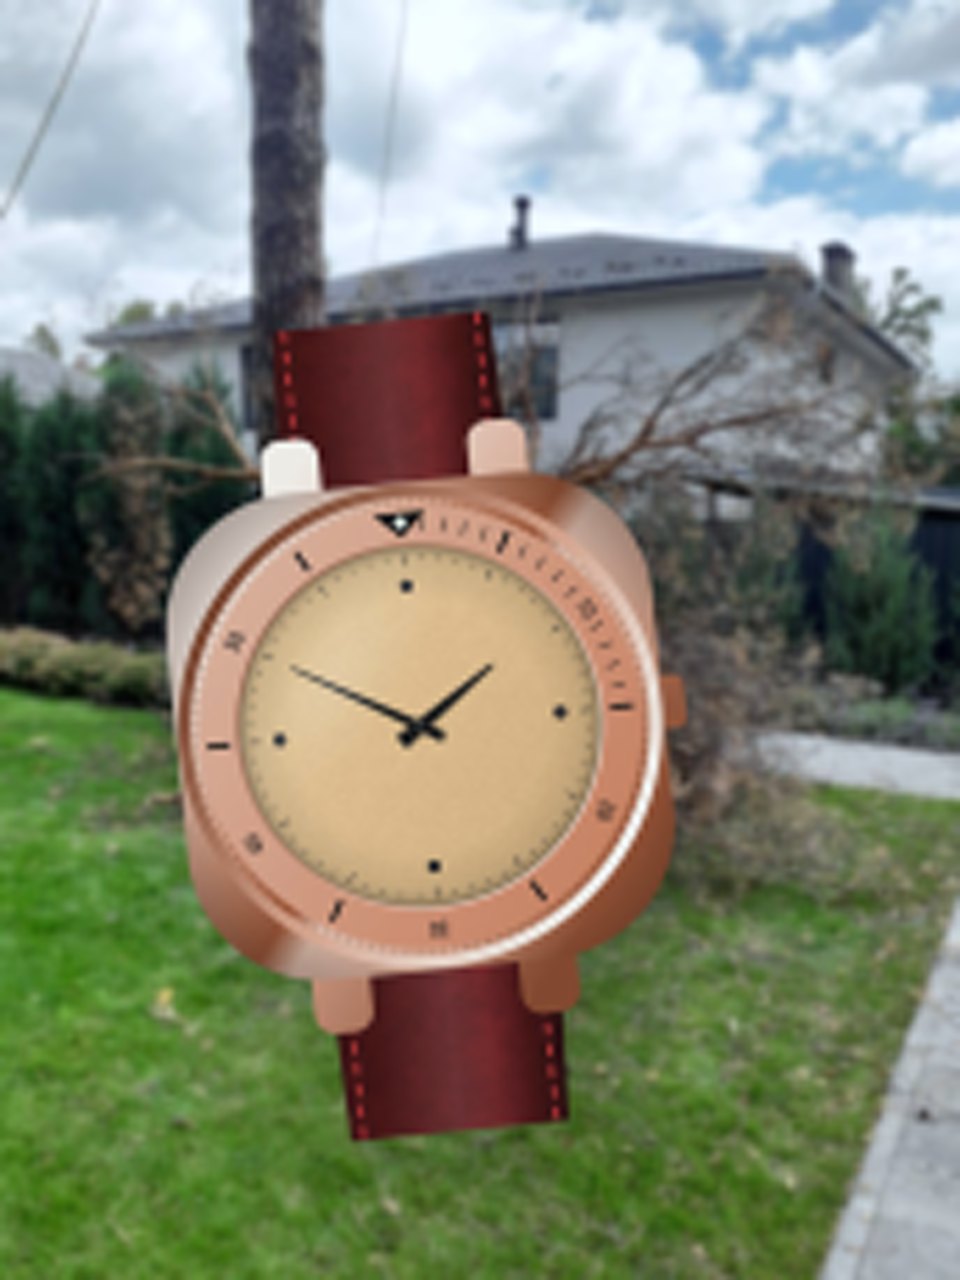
1:50
